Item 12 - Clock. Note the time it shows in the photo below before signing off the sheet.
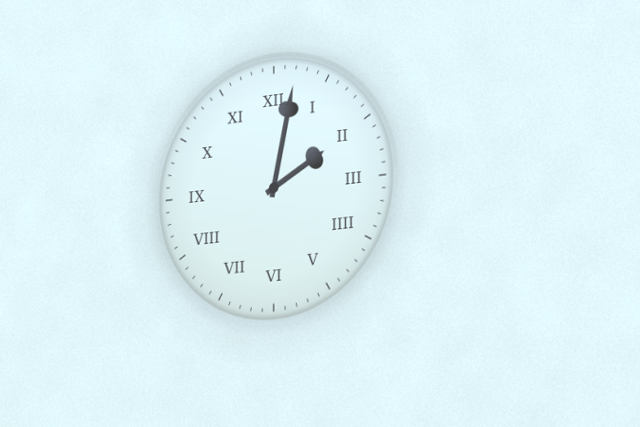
2:02
